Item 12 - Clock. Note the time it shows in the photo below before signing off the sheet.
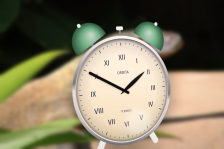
1:50
